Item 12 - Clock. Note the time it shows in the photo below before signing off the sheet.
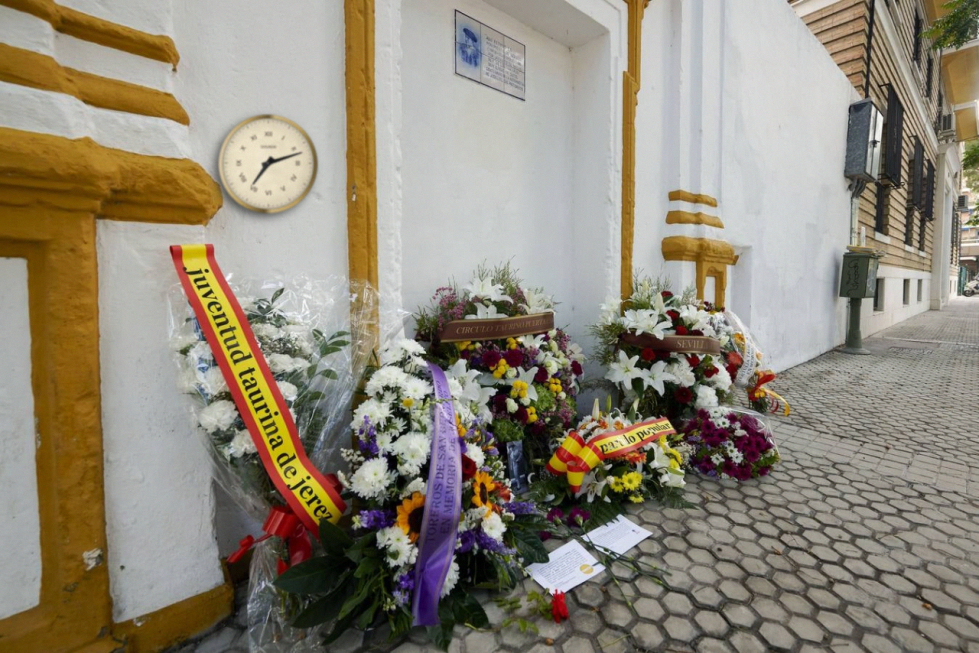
7:12
